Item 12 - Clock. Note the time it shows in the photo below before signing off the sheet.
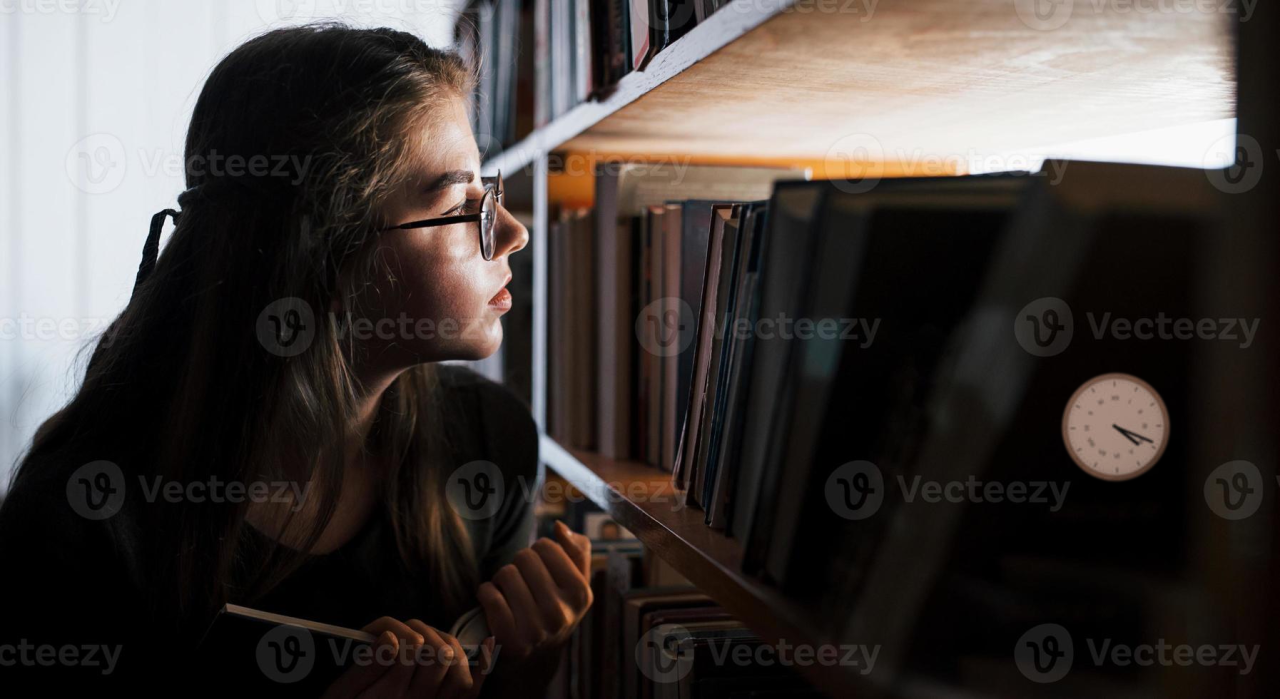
4:19
